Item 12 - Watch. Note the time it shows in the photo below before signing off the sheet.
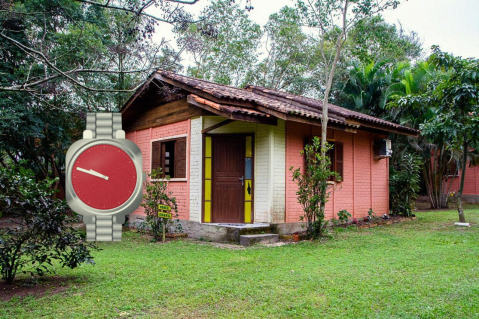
9:48
